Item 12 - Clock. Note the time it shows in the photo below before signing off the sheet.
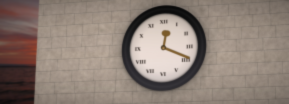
12:19
